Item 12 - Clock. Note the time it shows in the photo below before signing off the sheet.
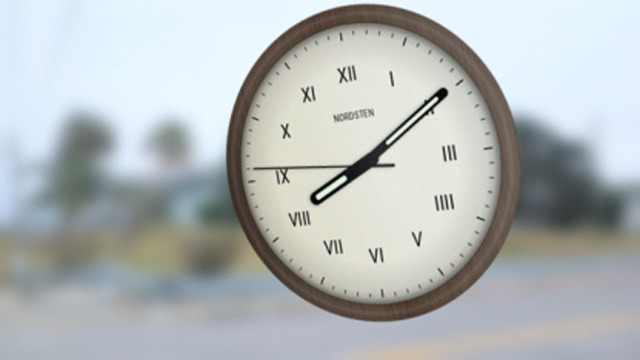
8:09:46
